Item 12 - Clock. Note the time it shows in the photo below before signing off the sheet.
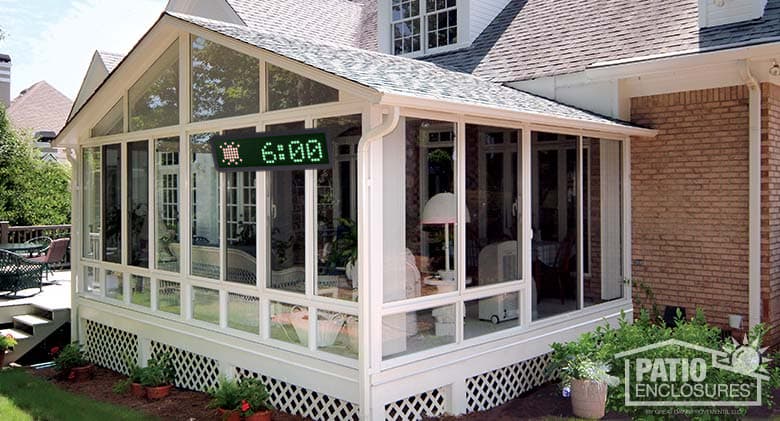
6:00
